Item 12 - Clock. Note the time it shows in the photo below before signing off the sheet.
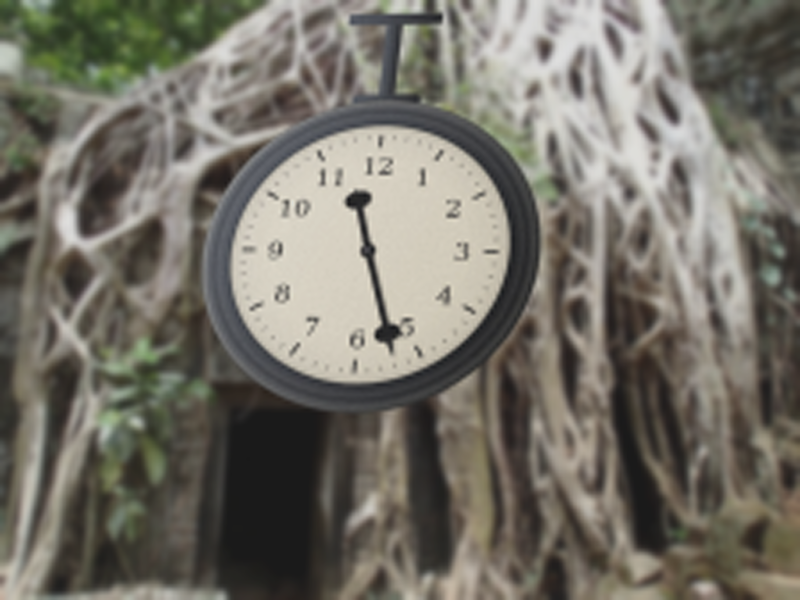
11:27
